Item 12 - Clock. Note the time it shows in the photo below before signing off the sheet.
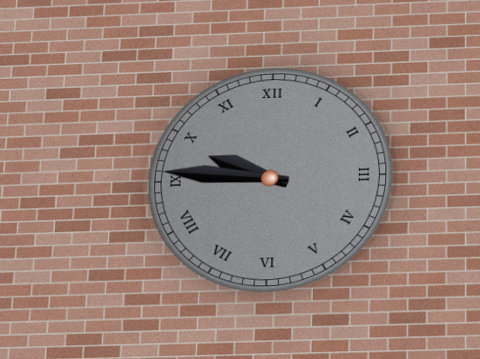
9:46
